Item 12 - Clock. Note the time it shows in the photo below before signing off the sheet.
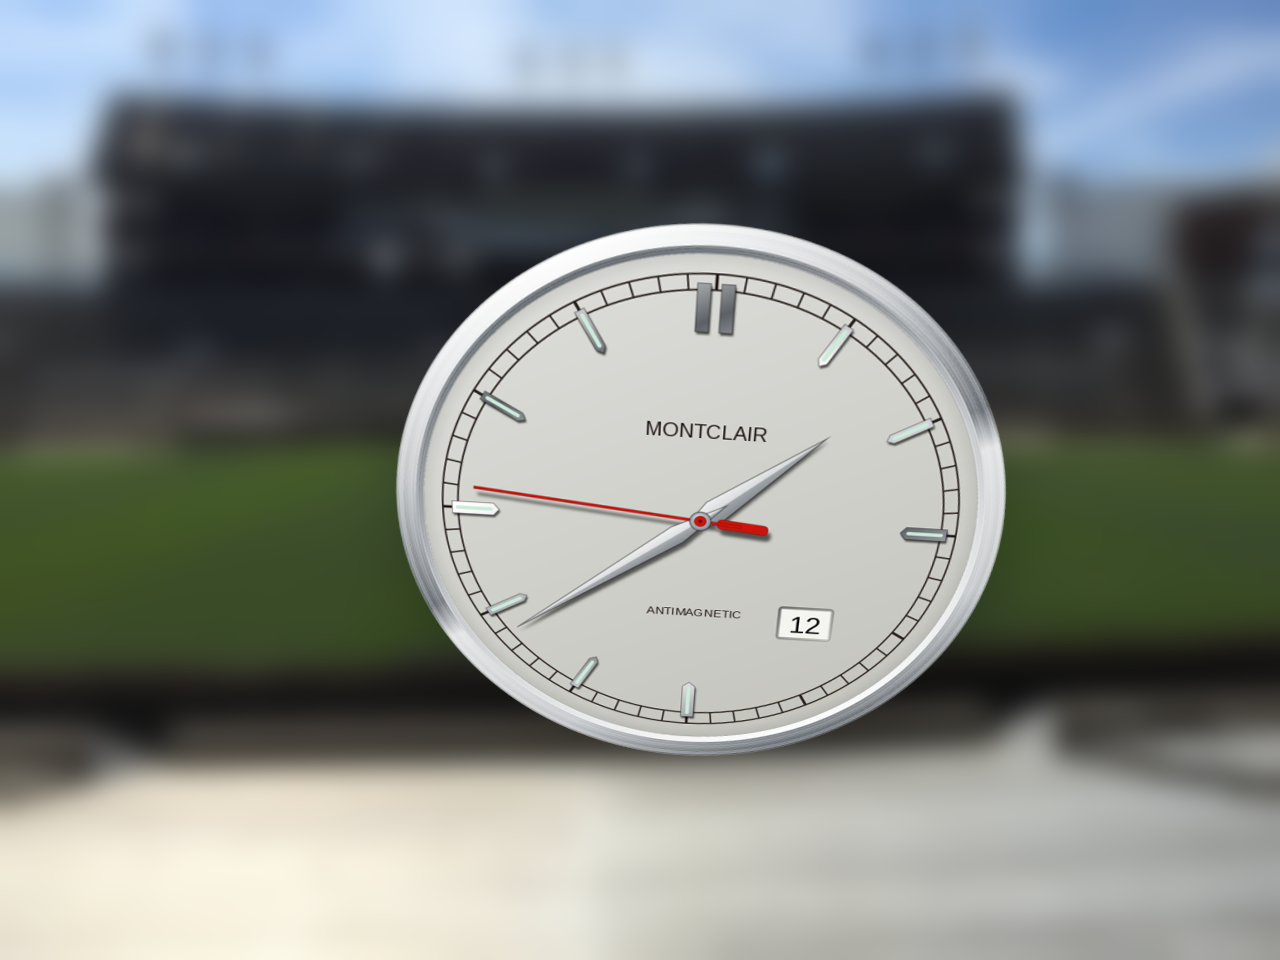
1:38:46
